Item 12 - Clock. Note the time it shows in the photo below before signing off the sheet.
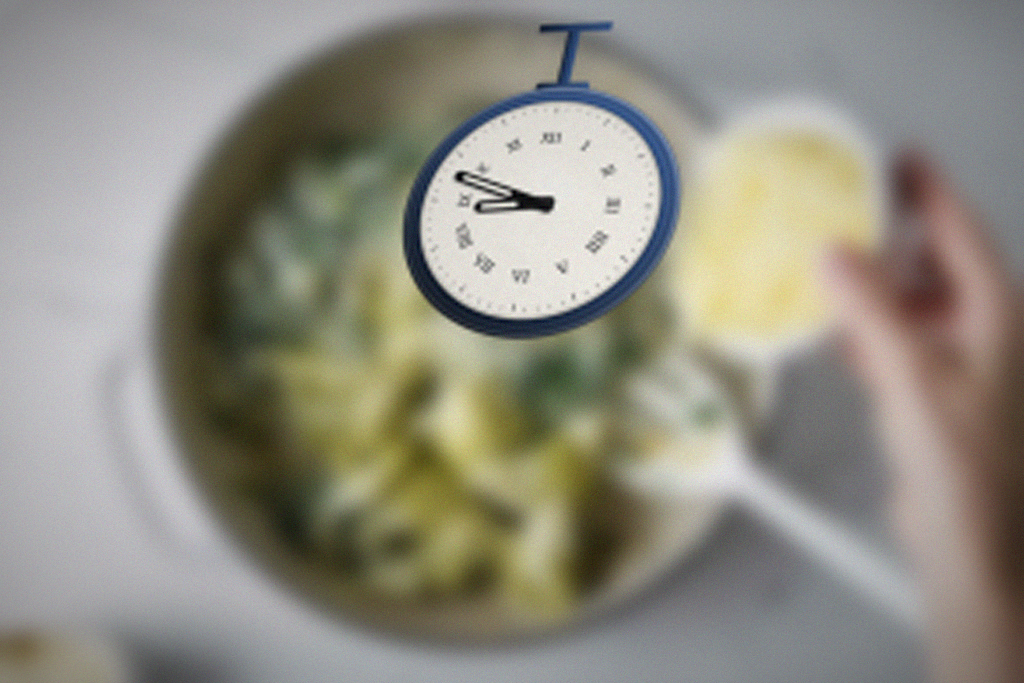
8:48
